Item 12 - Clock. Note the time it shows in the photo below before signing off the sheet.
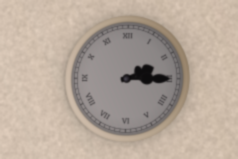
2:15
